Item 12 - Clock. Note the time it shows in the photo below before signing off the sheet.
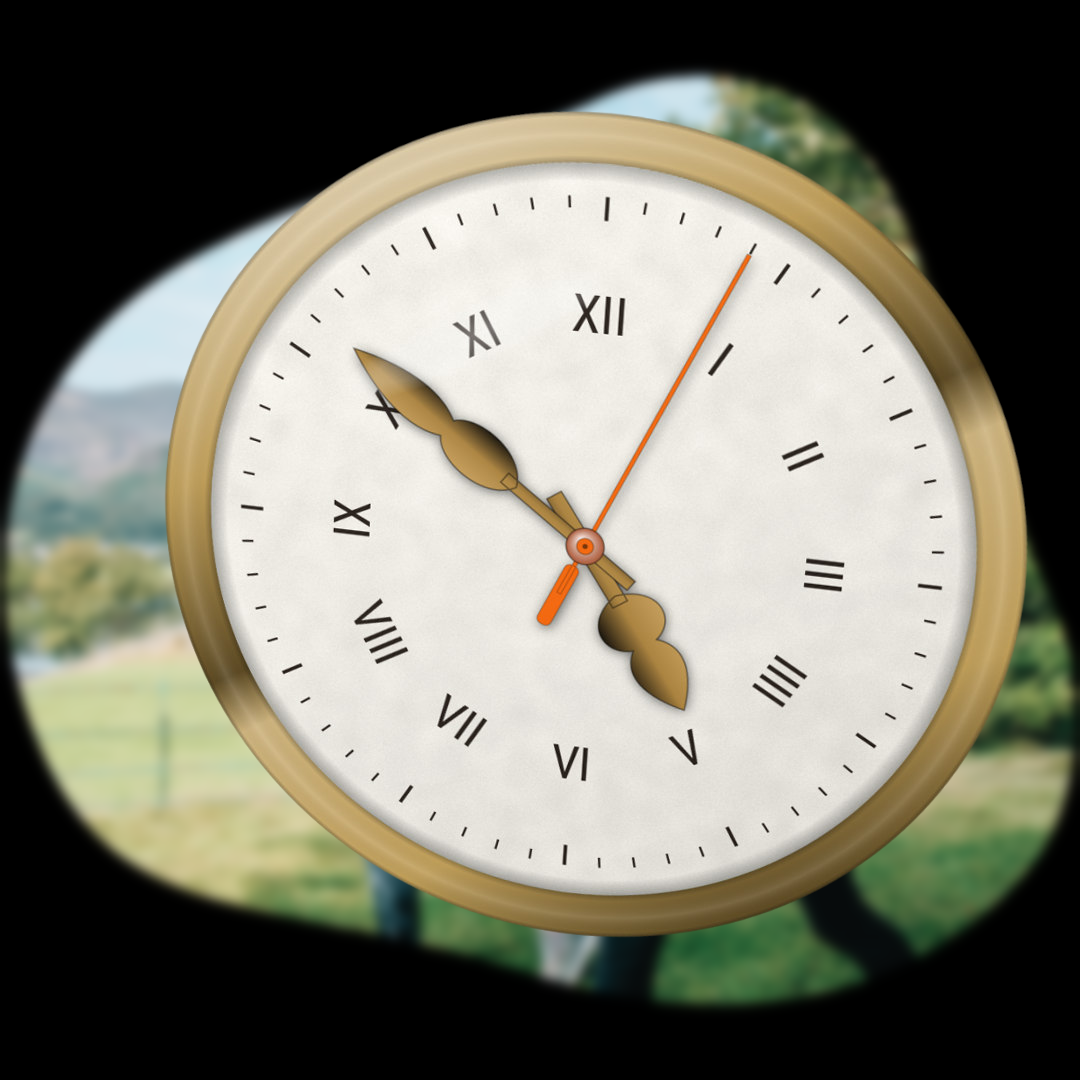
4:51:04
